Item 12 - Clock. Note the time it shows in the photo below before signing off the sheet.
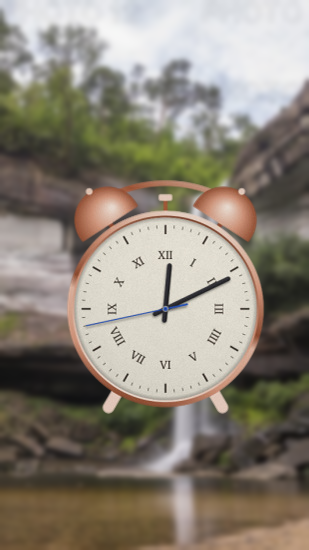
12:10:43
